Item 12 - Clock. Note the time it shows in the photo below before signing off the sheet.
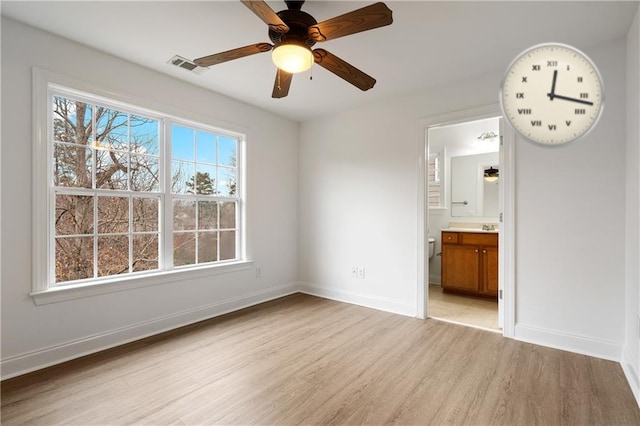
12:17
